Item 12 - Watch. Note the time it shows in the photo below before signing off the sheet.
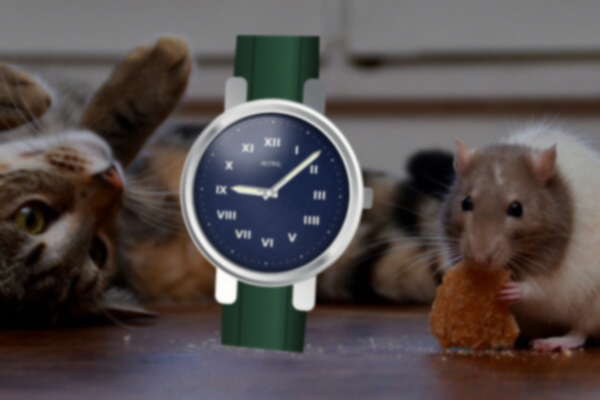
9:08
